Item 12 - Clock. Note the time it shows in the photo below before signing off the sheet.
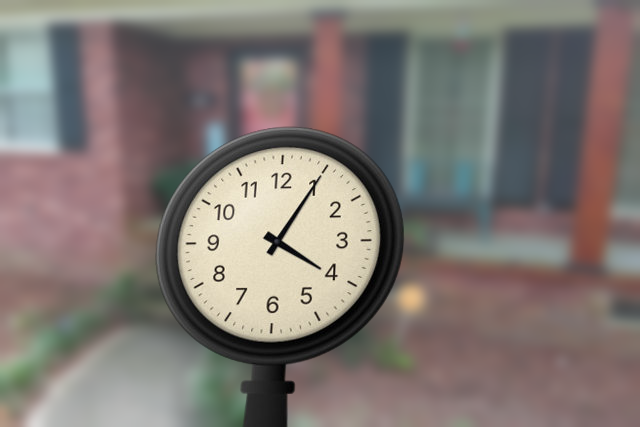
4:05
